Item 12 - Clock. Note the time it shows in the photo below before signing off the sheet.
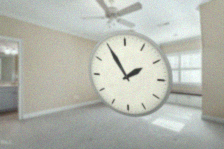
1:55
